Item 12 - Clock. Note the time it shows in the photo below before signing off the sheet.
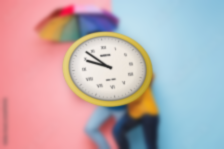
9:53
